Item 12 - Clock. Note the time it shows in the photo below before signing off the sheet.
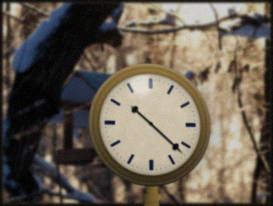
10:22
